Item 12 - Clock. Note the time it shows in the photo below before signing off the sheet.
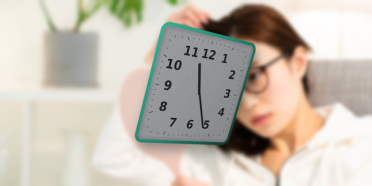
11:26
